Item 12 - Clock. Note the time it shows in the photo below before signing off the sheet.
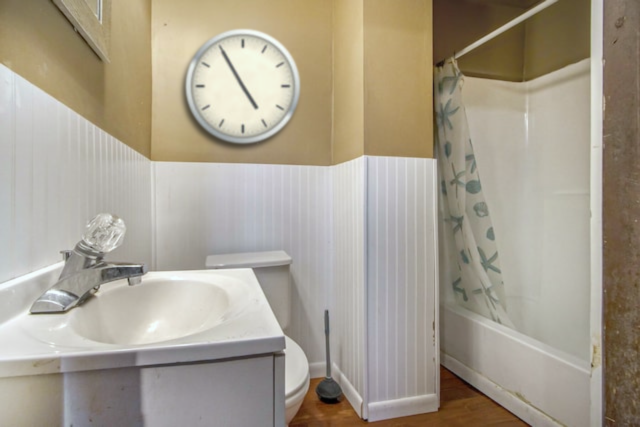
4:55
